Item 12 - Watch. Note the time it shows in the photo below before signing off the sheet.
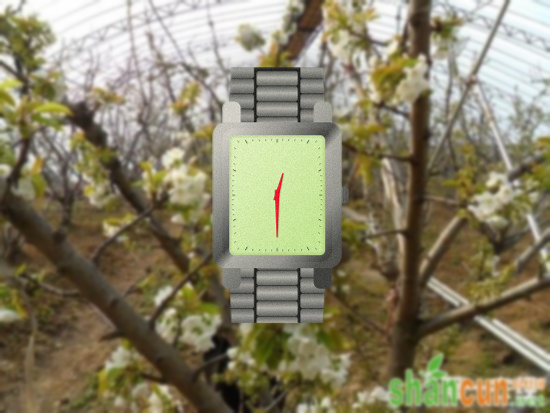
12:30
